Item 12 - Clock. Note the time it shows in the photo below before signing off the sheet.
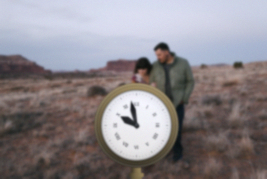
9:58
